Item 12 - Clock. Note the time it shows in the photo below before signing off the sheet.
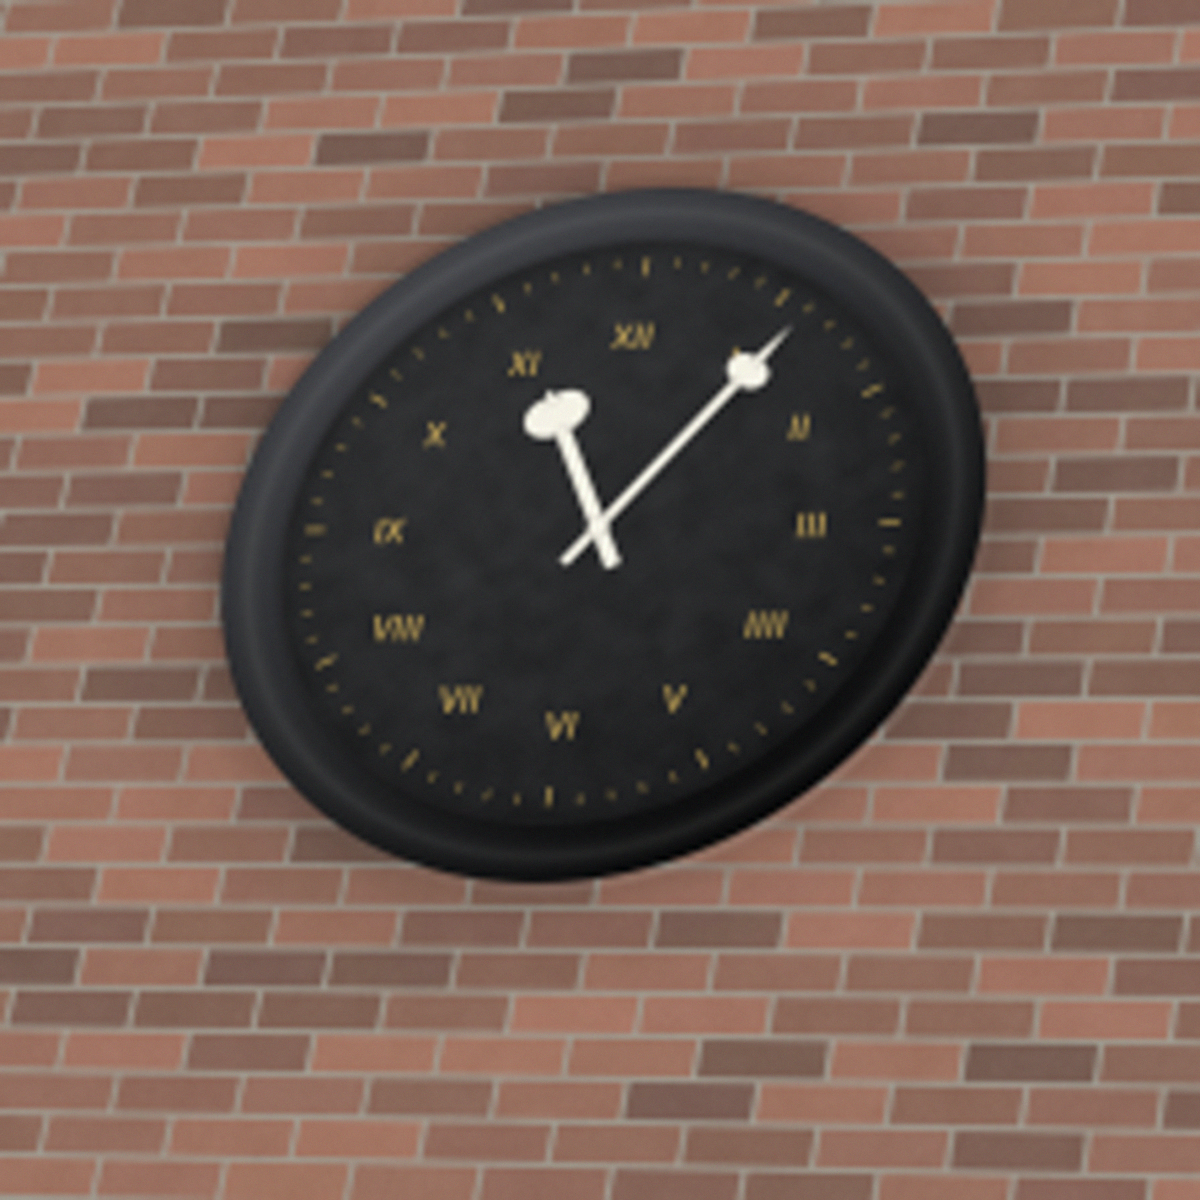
11:06
